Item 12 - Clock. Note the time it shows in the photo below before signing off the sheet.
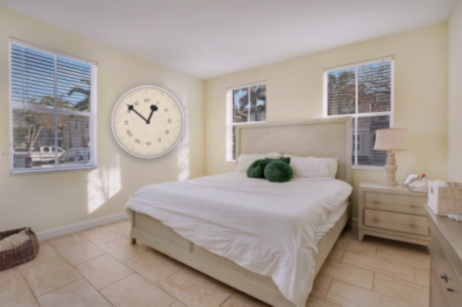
12:52
